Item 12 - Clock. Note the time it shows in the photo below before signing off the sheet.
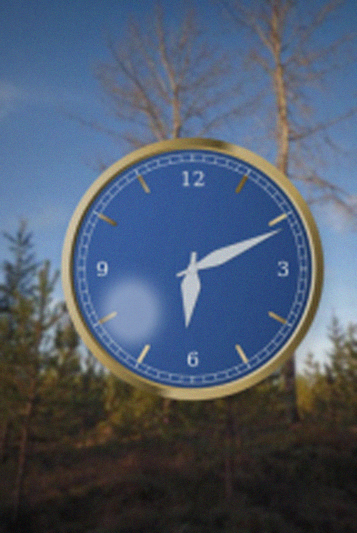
6:11
